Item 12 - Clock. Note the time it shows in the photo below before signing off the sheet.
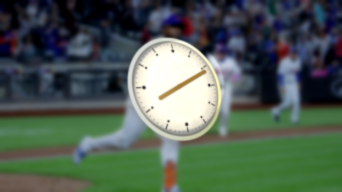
8:11
